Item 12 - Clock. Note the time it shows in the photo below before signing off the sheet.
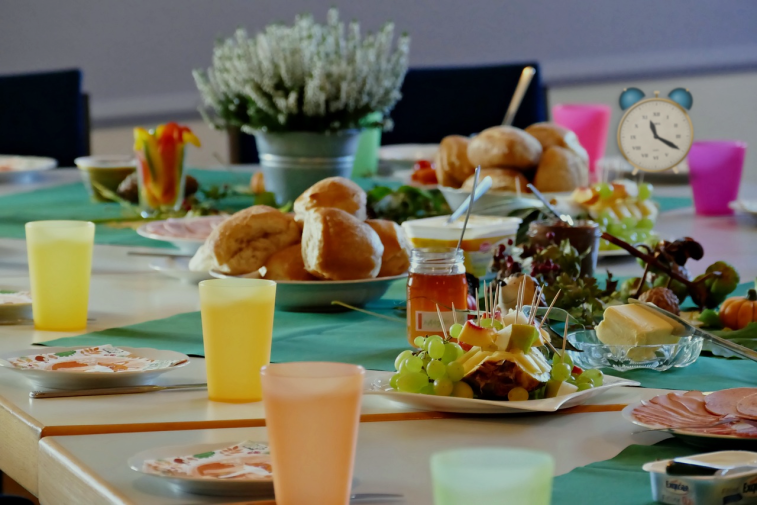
11:20
